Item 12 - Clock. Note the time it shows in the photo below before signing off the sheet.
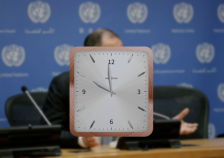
9:59
